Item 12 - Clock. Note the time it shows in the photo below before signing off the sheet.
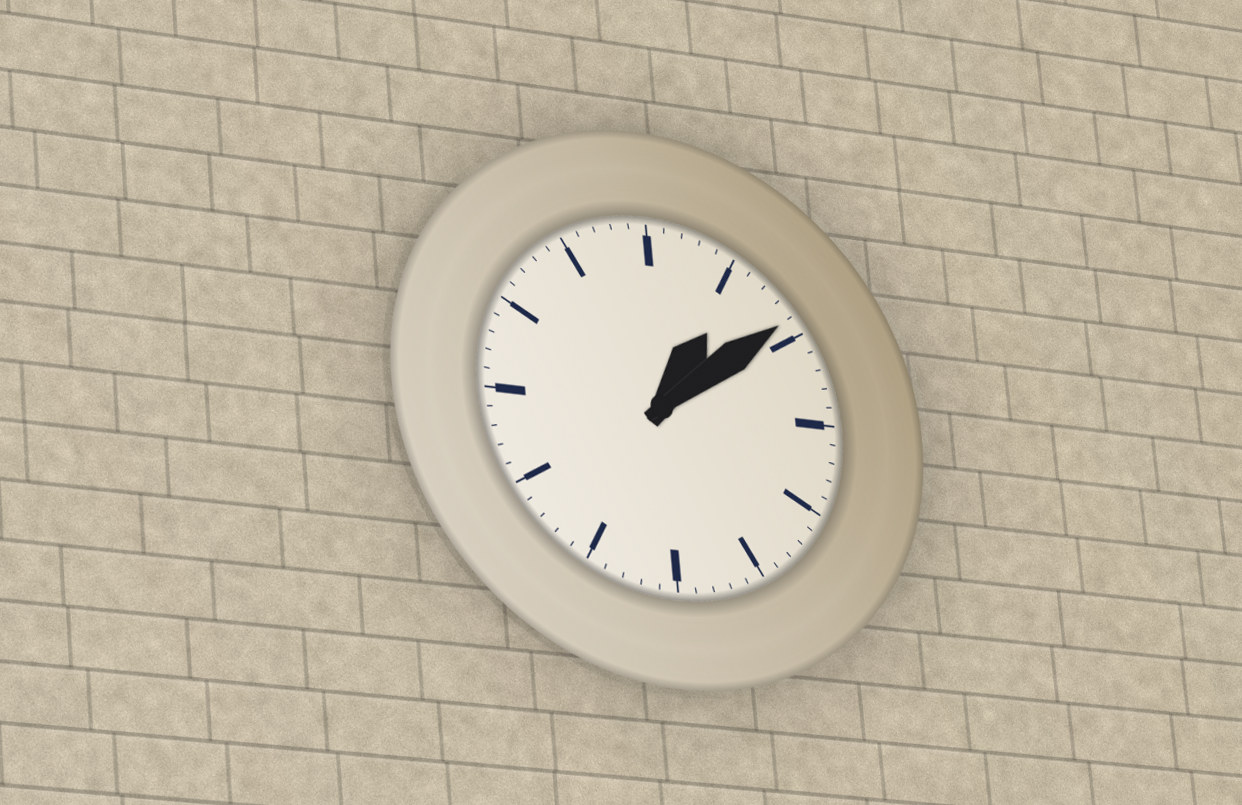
1:09
